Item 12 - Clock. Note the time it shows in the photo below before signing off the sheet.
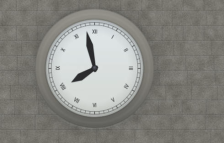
7:58
